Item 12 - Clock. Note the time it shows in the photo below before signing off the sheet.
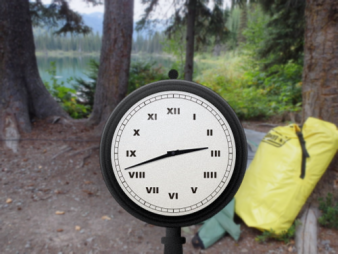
2:42
